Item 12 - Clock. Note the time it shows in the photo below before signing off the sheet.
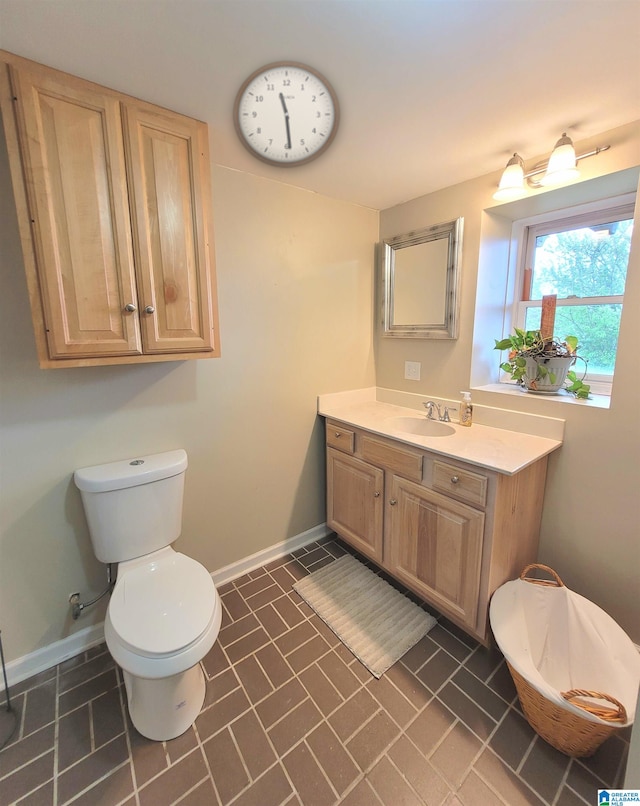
11:29
